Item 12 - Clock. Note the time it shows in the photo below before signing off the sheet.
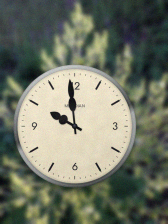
9:59
